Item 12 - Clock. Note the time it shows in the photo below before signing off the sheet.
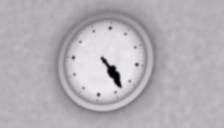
4:23
